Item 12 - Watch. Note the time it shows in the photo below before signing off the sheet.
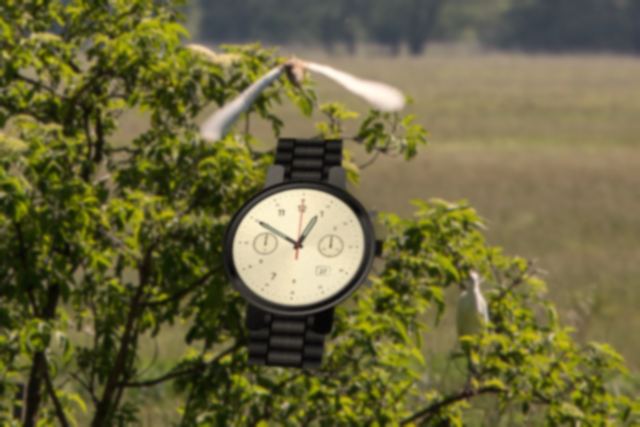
12:50
